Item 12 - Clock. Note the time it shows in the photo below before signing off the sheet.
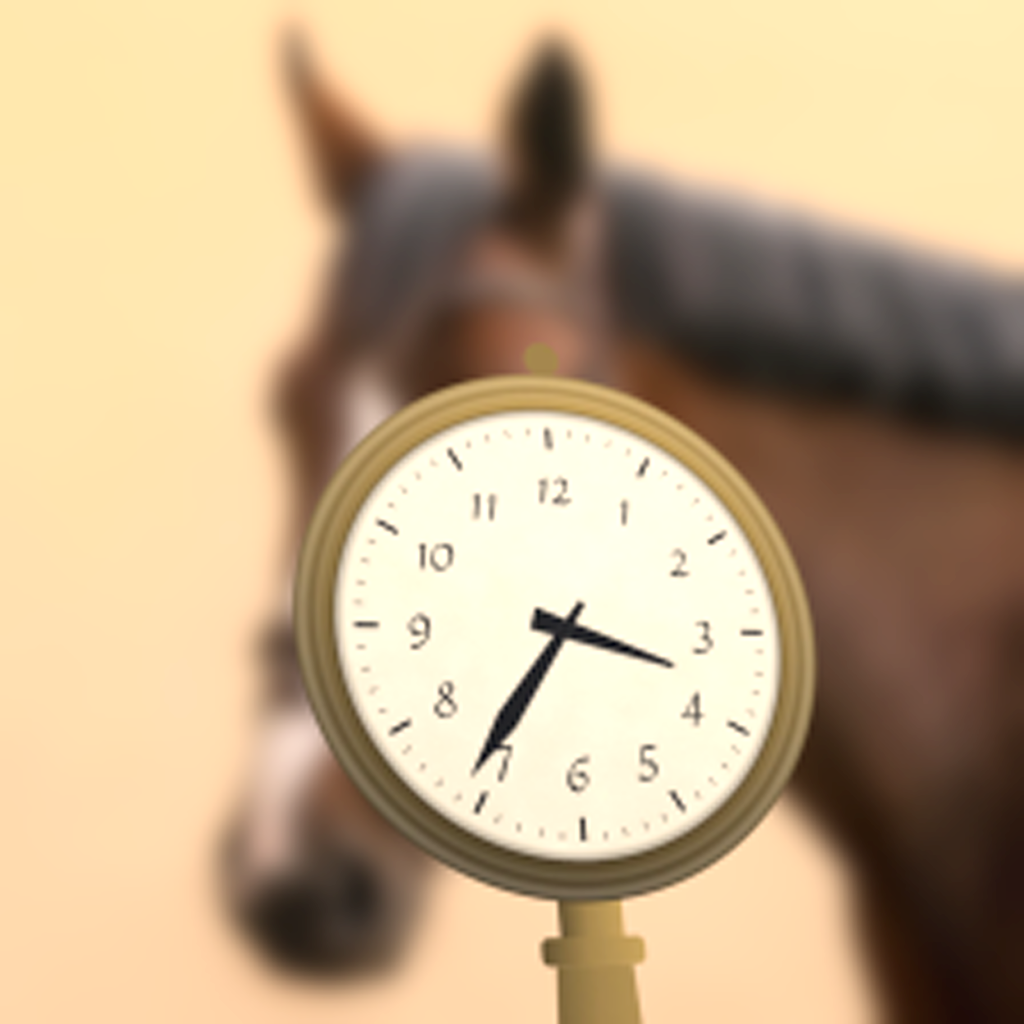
3:36
